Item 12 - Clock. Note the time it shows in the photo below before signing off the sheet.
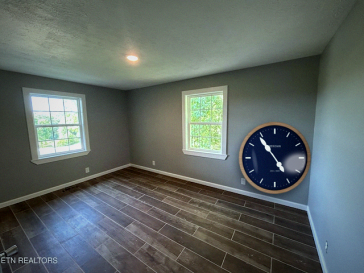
4:54
